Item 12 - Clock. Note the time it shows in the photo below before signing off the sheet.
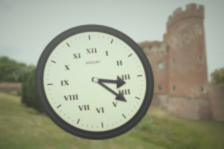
3:22
